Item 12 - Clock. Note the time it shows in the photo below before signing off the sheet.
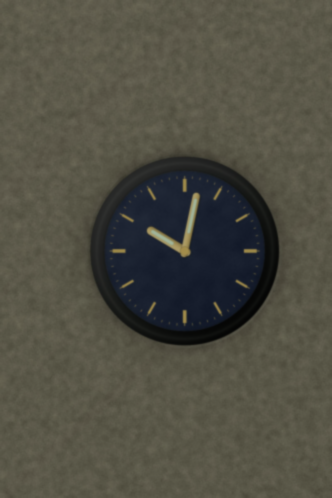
10:02
